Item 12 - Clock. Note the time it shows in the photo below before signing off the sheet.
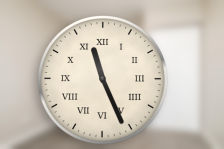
11:26
